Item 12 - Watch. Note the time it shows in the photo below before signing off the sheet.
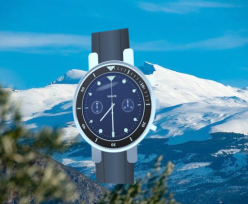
7:30
